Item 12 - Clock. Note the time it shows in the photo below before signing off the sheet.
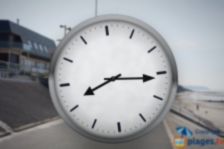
8:16
